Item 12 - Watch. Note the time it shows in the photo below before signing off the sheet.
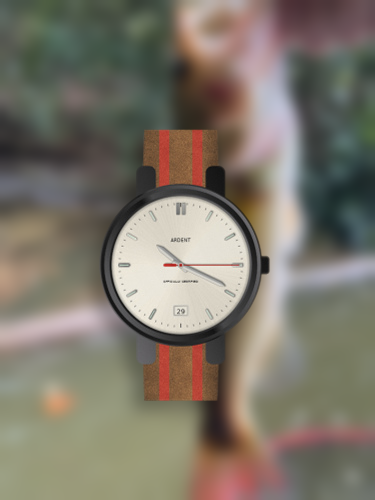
10:19:15
